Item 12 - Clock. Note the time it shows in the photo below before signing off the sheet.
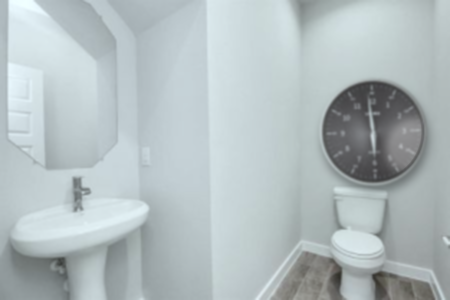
5:59
